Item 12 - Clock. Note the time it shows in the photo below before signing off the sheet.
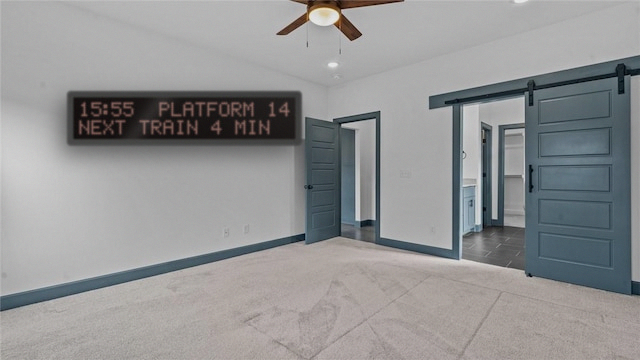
15:55
